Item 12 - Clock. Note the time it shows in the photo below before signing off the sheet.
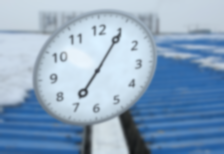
7:05
